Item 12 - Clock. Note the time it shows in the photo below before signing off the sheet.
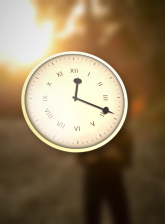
12:19
